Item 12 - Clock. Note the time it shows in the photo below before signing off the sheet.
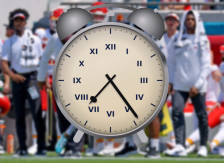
7:24
